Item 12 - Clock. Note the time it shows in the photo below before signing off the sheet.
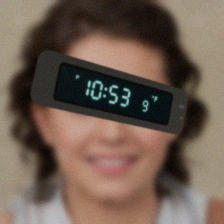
10:53
